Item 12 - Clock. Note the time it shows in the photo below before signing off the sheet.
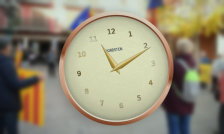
11:11
